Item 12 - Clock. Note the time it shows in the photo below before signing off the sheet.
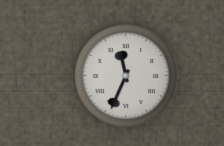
11:34
